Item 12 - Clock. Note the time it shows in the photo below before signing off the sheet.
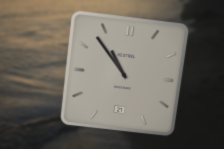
10:53
